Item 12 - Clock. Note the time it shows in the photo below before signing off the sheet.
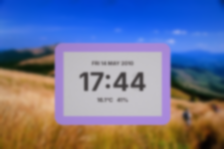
17:44
